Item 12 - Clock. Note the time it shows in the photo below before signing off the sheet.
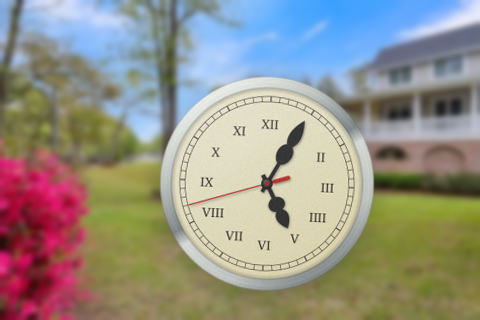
5:04:42
